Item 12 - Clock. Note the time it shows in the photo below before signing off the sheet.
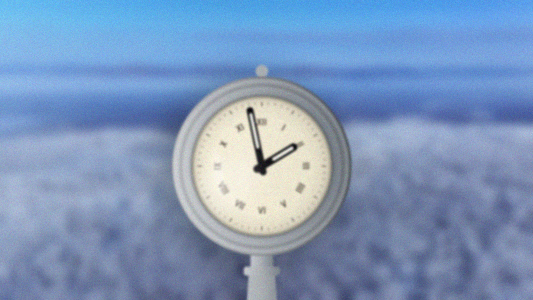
1:58
